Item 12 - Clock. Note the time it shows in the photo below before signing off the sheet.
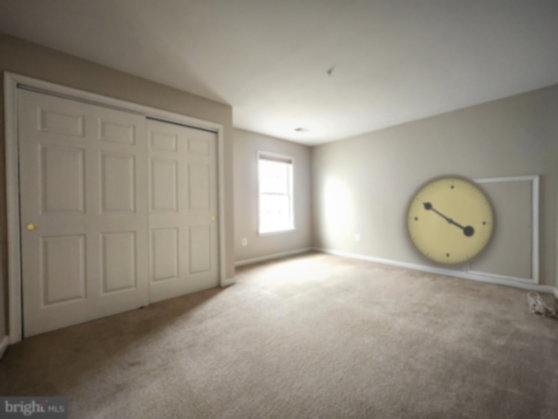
3:50
